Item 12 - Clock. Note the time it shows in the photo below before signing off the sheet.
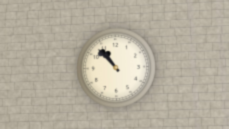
10:53
